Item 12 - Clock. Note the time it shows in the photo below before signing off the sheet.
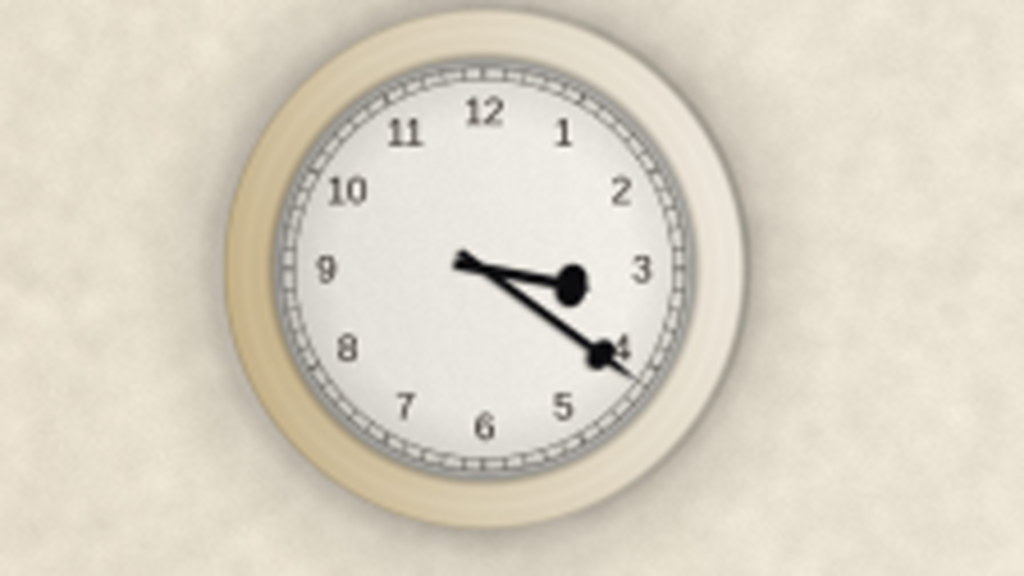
3:21
